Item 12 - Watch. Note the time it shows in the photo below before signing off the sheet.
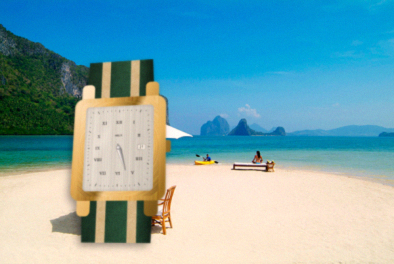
5:27
